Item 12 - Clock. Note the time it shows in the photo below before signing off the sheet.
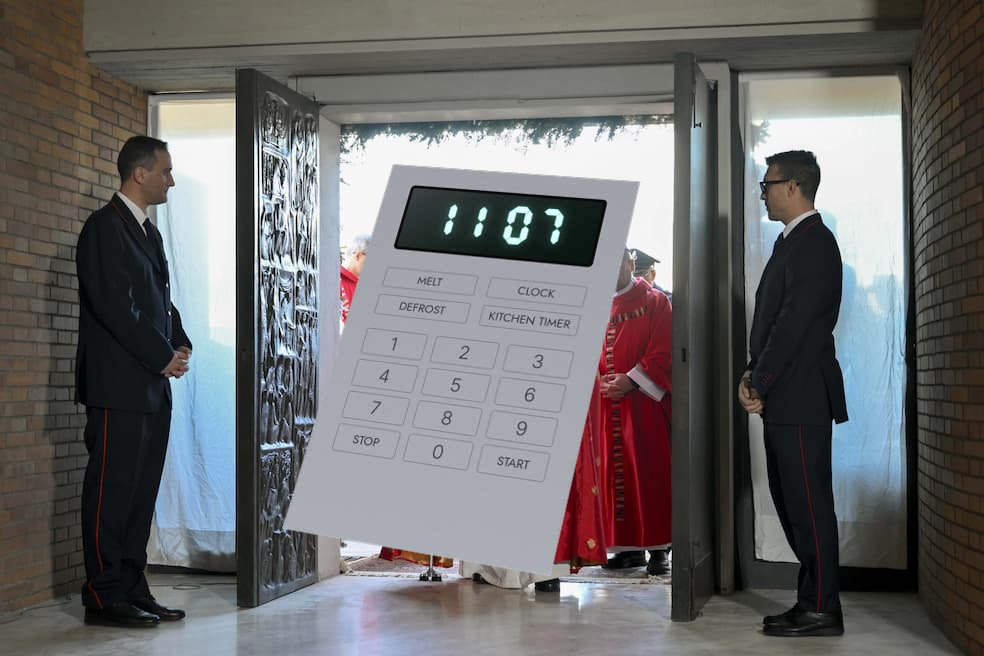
11:07
